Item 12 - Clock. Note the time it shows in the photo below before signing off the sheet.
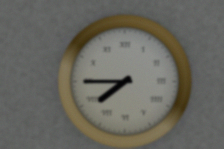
7:45
